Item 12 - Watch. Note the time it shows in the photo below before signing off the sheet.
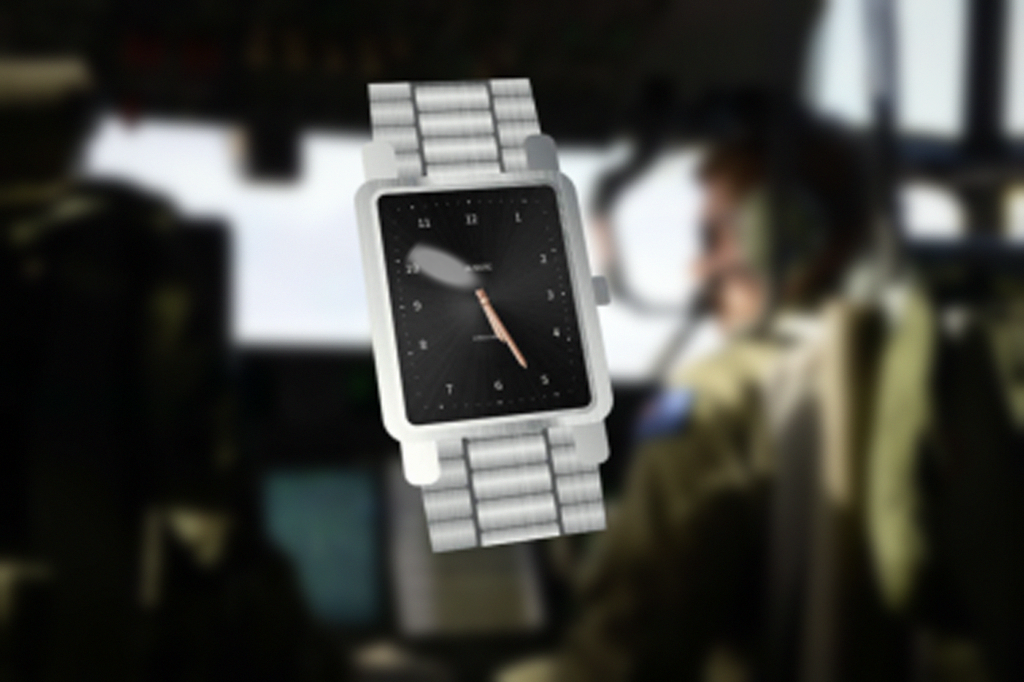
5:26
